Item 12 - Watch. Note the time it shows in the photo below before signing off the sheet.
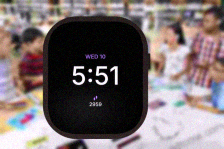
5:51
